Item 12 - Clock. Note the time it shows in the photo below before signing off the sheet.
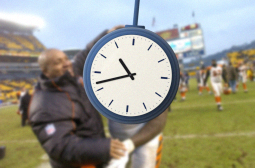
10:42
